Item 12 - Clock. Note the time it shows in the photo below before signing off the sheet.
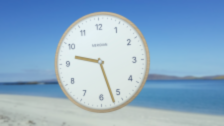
9:27
